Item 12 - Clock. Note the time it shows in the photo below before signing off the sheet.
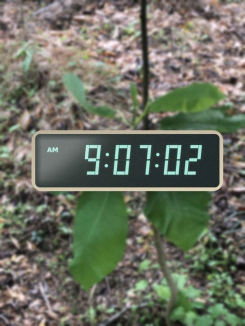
9:07:02
